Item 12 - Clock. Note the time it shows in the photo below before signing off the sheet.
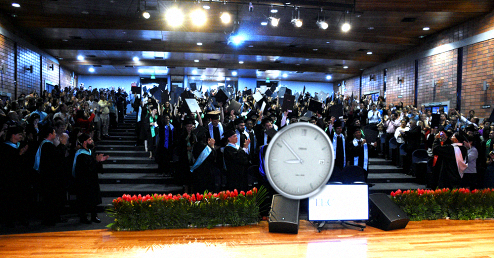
8:52
